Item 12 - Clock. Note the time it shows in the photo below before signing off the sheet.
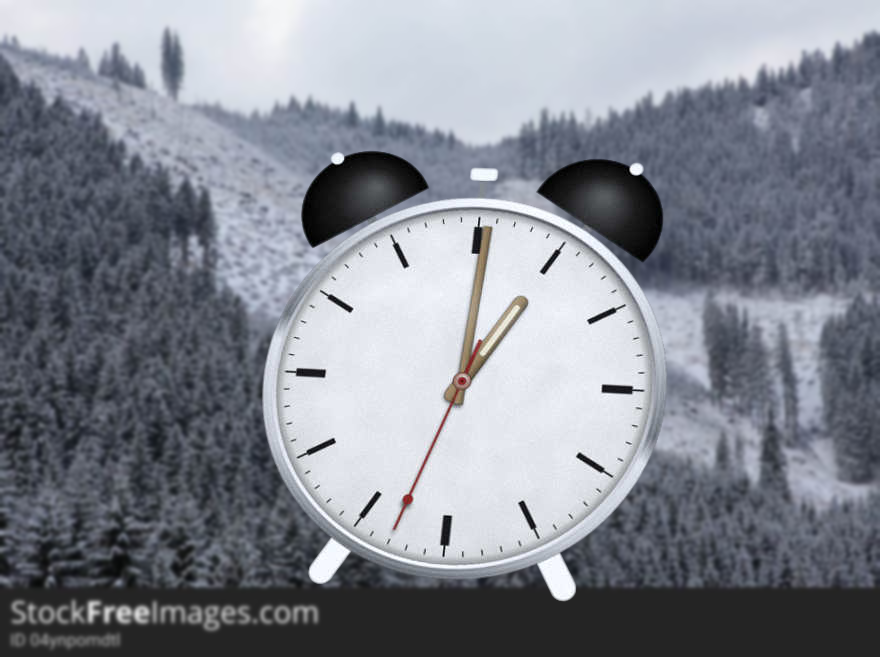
1:00:33
